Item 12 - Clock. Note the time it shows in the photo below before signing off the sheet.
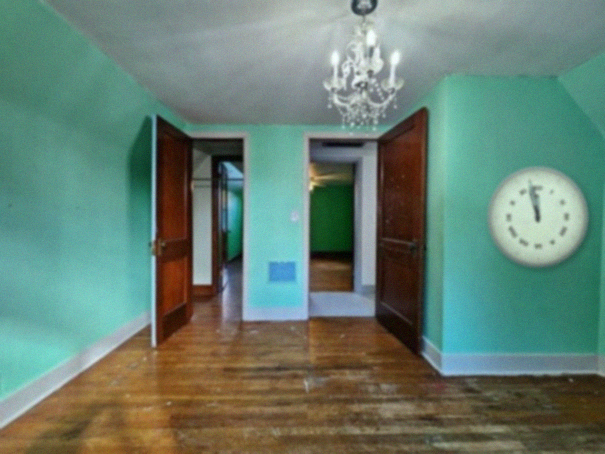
11:58
